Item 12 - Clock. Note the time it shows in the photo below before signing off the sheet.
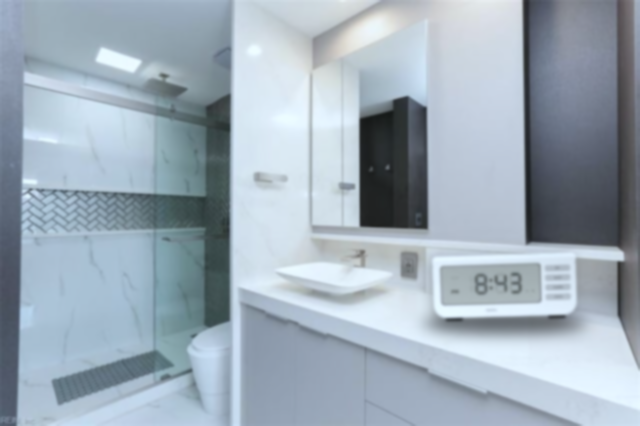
8:43
